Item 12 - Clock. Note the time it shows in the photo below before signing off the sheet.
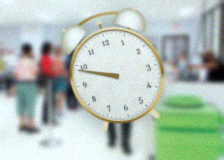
9:49
